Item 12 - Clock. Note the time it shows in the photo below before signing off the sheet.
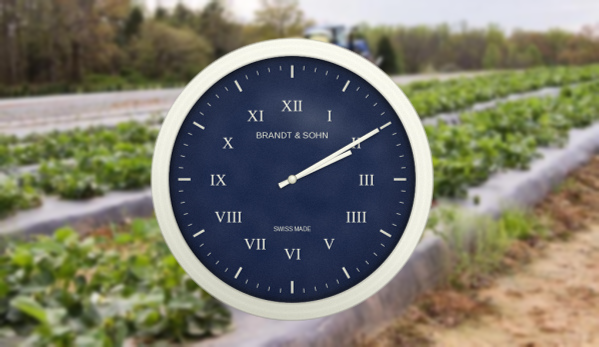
2:10
